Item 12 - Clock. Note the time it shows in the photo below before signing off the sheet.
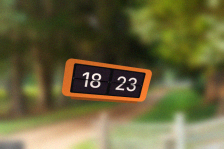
18:23
